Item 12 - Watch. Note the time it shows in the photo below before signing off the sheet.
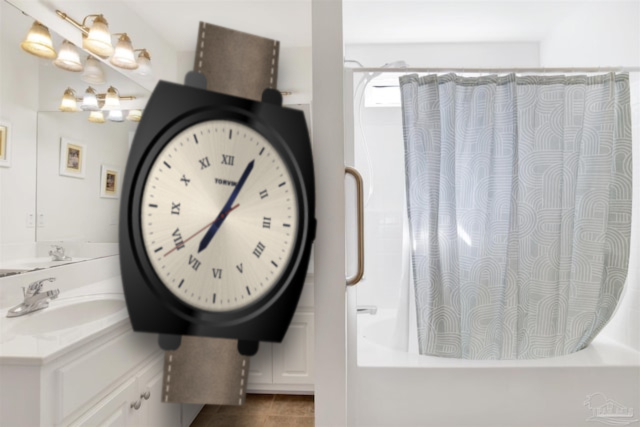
7:04:39
